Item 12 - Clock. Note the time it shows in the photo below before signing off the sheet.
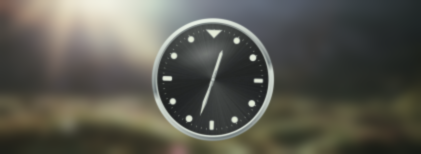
12:33
